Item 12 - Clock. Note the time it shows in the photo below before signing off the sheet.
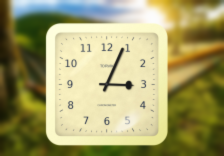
3:04
